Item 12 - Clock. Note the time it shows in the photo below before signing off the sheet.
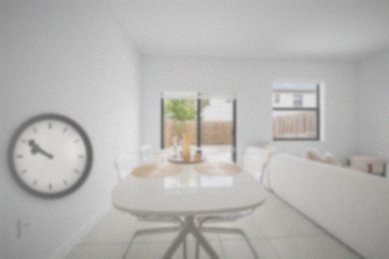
9:51
